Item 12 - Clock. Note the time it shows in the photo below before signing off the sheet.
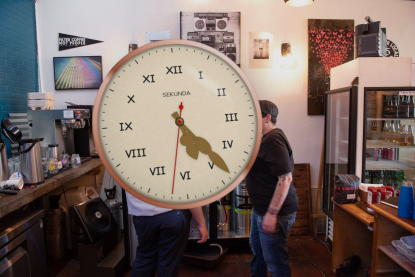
5:23:32
